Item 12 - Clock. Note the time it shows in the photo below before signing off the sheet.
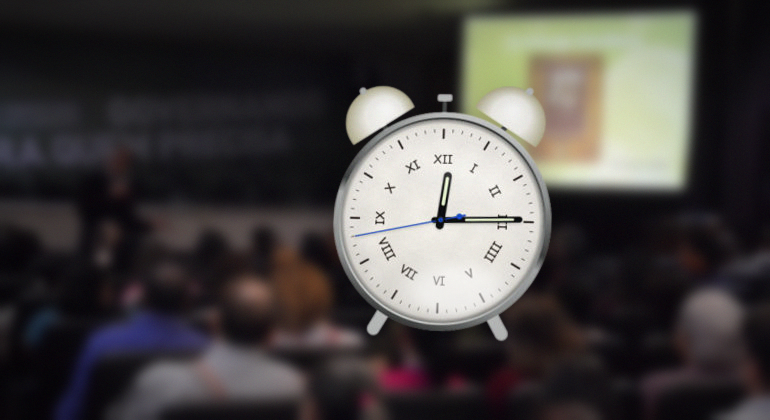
12:14:43
